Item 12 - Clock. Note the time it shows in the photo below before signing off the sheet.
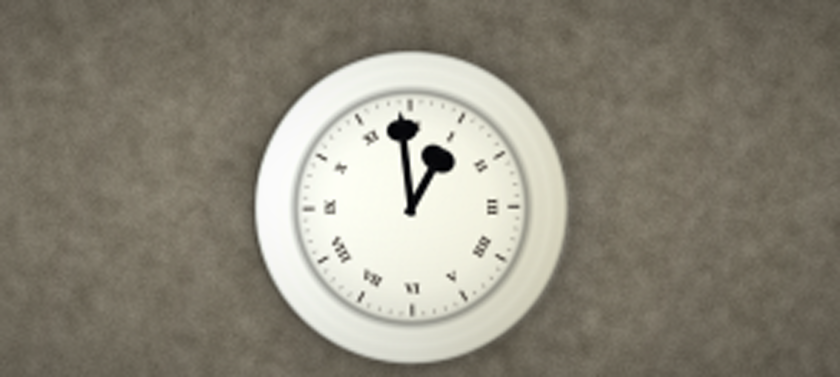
12:59
